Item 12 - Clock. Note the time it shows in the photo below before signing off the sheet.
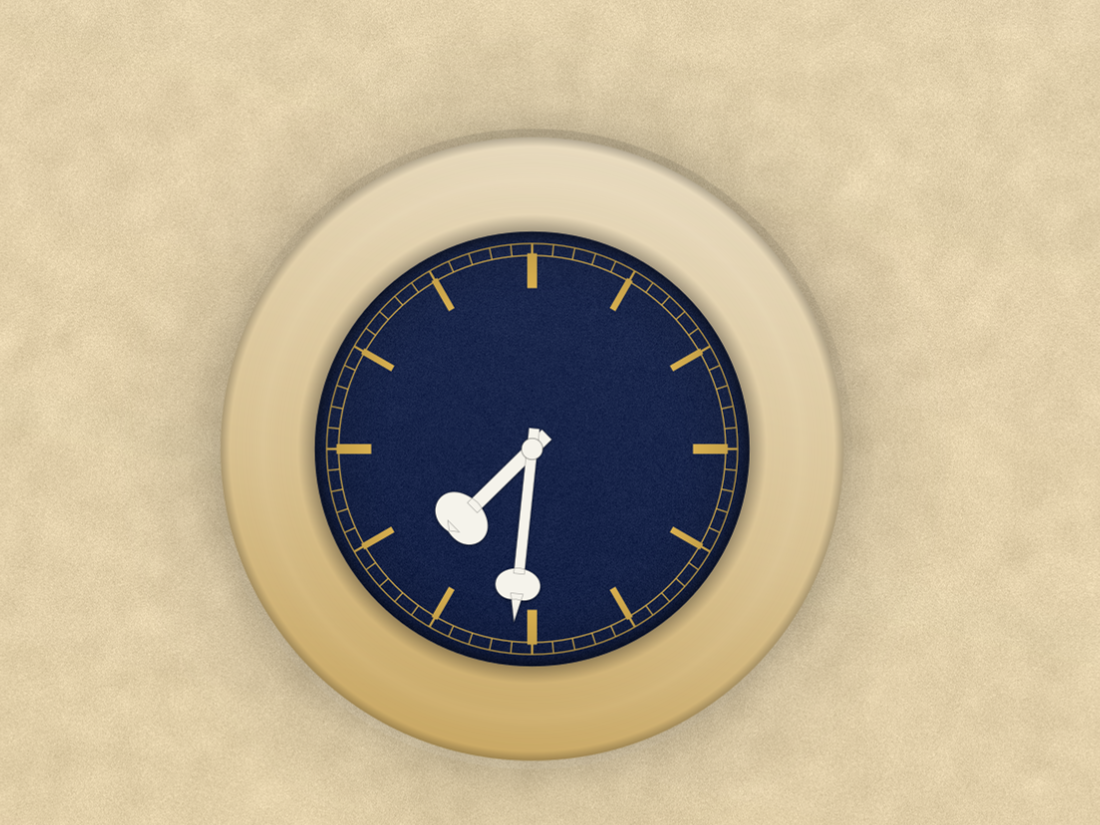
7:31
